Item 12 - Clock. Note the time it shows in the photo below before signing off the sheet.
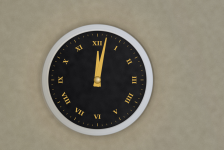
12:02
